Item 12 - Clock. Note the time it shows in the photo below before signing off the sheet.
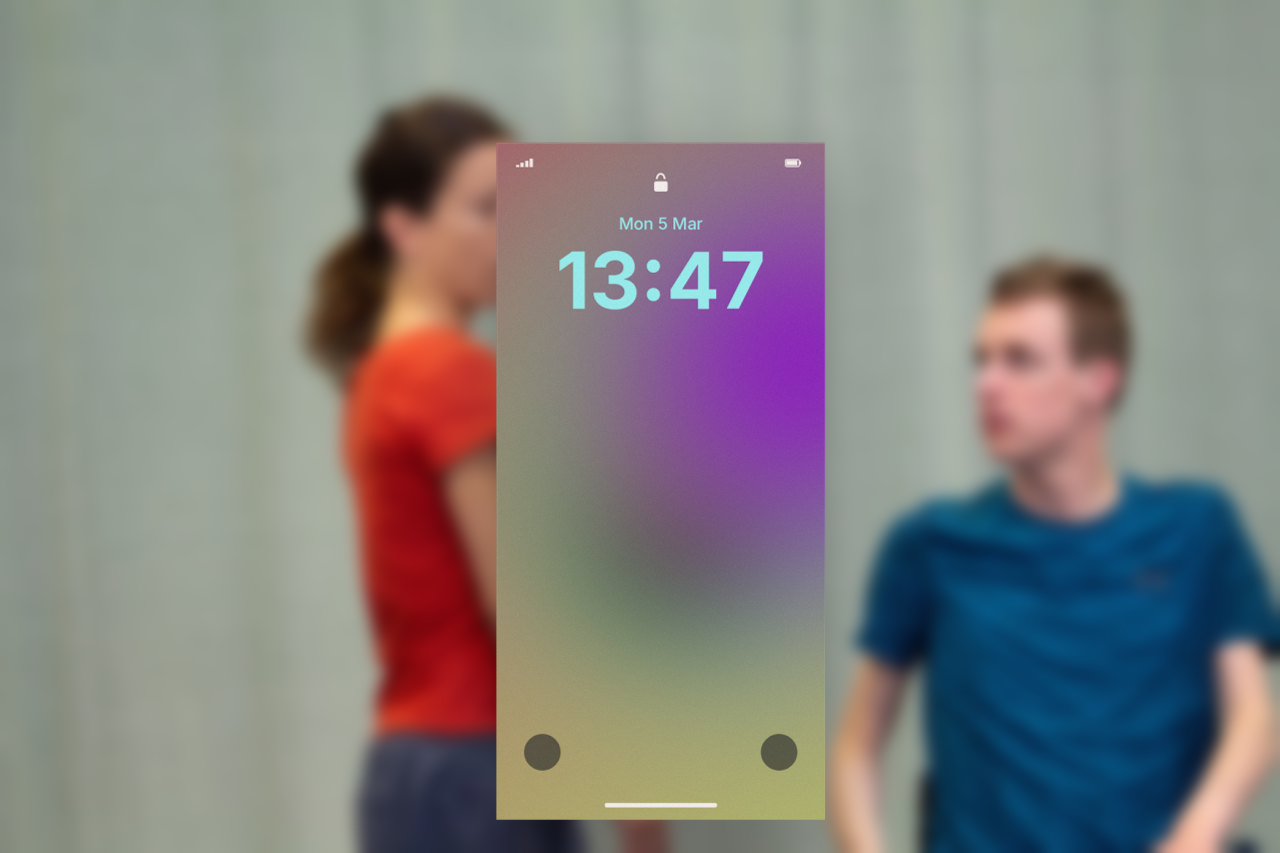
13:47
